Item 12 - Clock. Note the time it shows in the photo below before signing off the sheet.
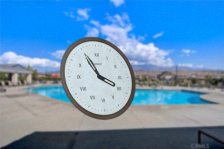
3:55
